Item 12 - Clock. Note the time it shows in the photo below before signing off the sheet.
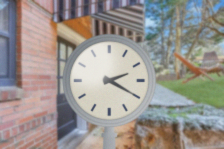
2:20
